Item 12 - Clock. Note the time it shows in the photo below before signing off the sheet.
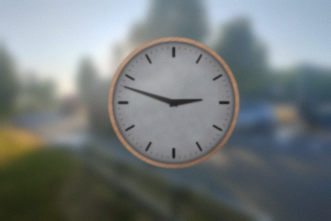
2:48
